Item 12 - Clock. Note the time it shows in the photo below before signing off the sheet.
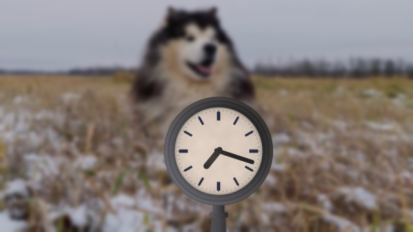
7:18
